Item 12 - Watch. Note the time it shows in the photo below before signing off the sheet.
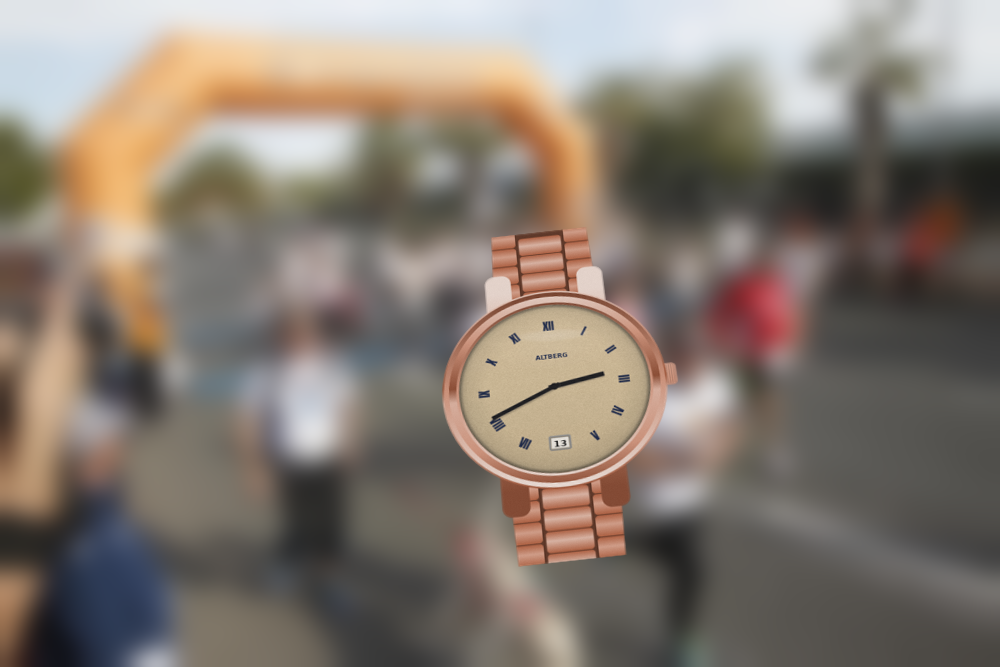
2:41
